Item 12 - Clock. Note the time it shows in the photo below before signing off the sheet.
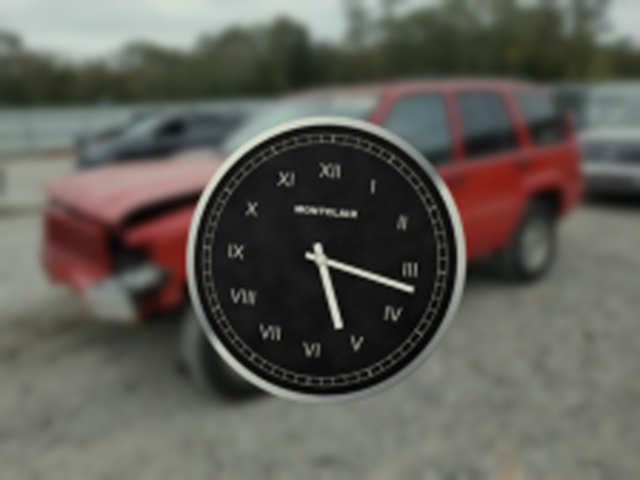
5:17
